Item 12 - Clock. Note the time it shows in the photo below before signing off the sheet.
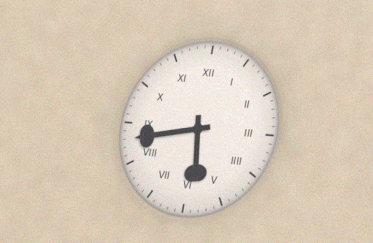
5:43
